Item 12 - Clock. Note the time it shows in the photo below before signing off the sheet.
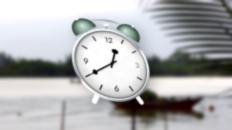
12:40
